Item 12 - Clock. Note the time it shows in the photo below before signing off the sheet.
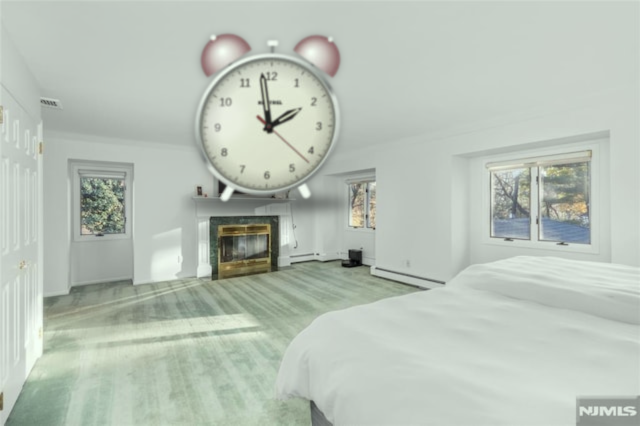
1:58:22
